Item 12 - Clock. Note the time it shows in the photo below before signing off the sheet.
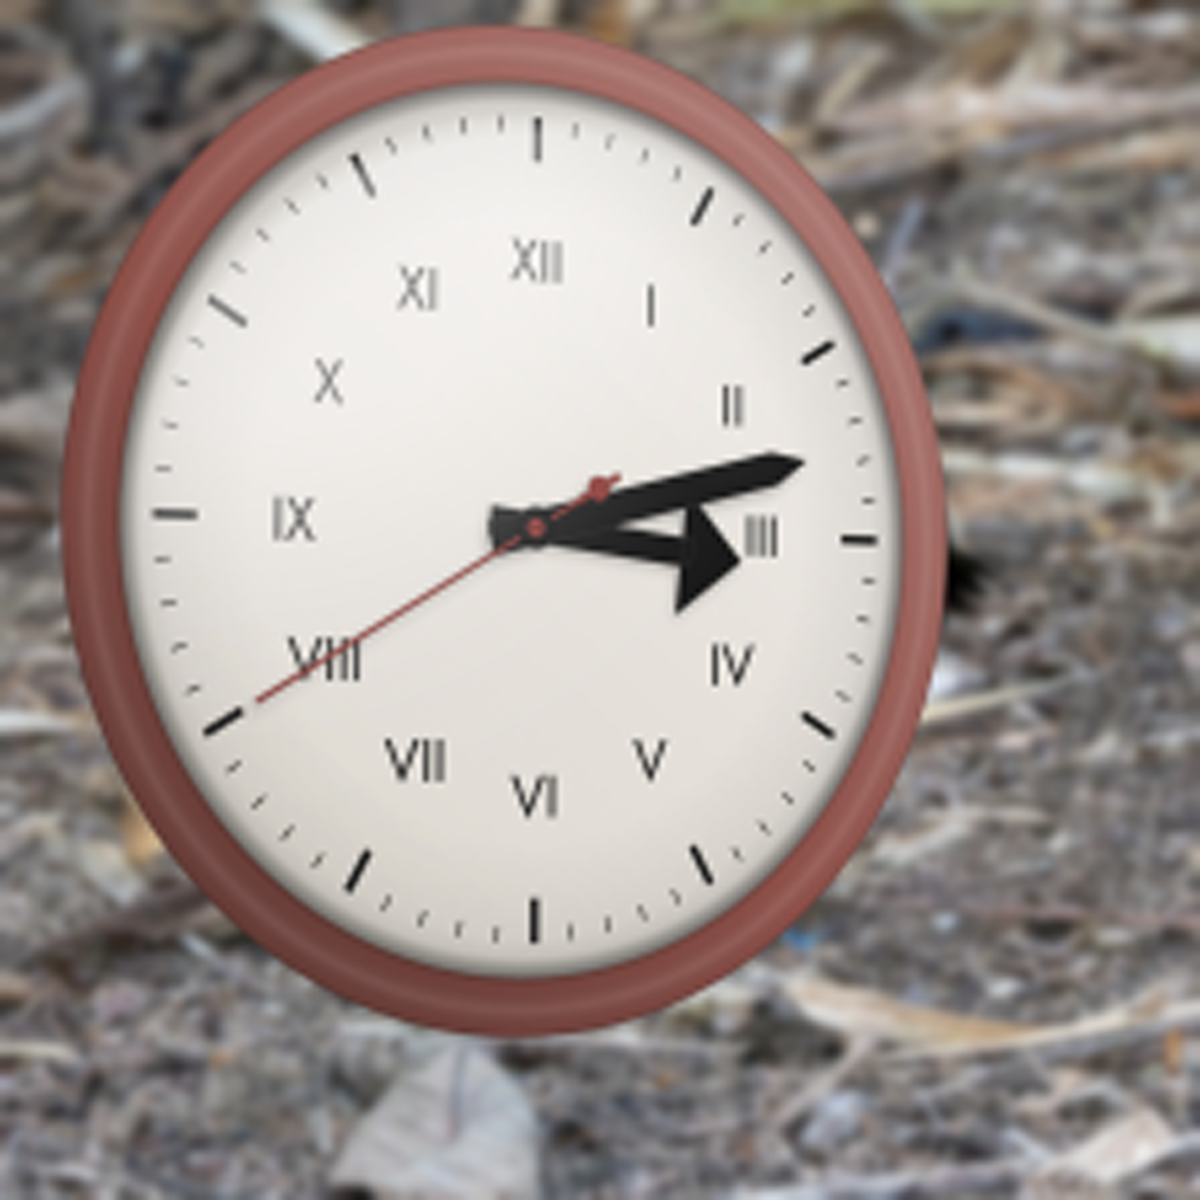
3:12:40
